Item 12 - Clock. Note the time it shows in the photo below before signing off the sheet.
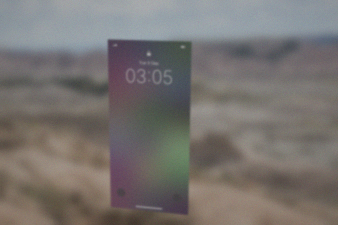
3:05
